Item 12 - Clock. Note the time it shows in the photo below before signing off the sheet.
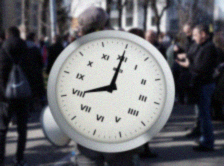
8:00
